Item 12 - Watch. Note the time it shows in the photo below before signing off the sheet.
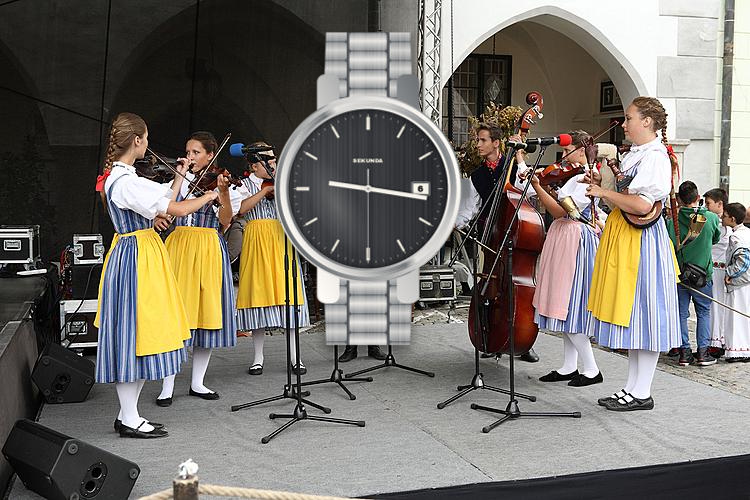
9:16:30
